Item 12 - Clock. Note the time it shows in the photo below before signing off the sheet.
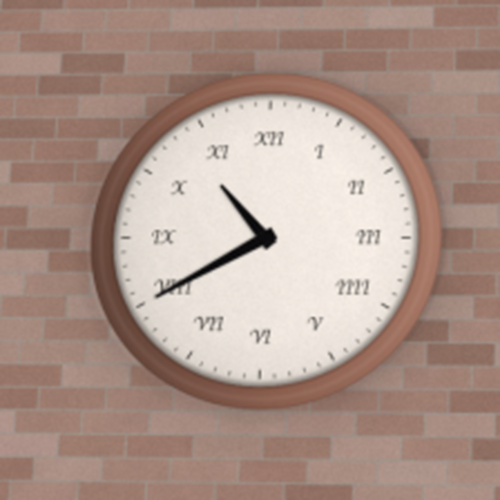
10:40
